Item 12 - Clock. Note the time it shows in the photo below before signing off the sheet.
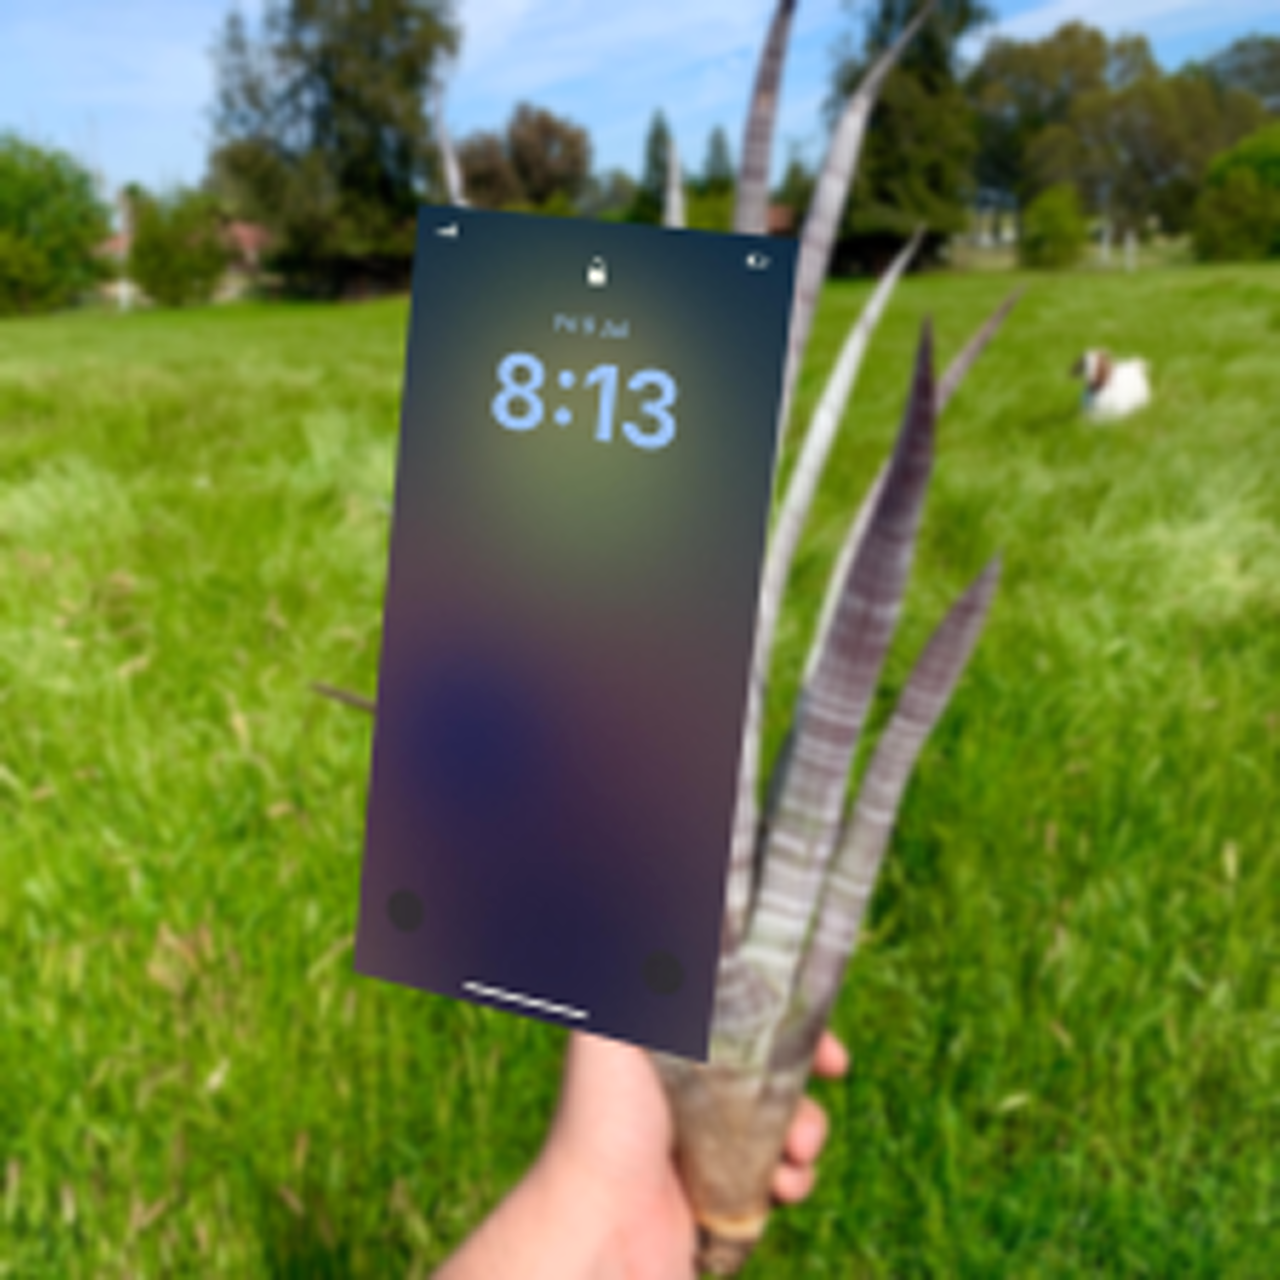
8:13
